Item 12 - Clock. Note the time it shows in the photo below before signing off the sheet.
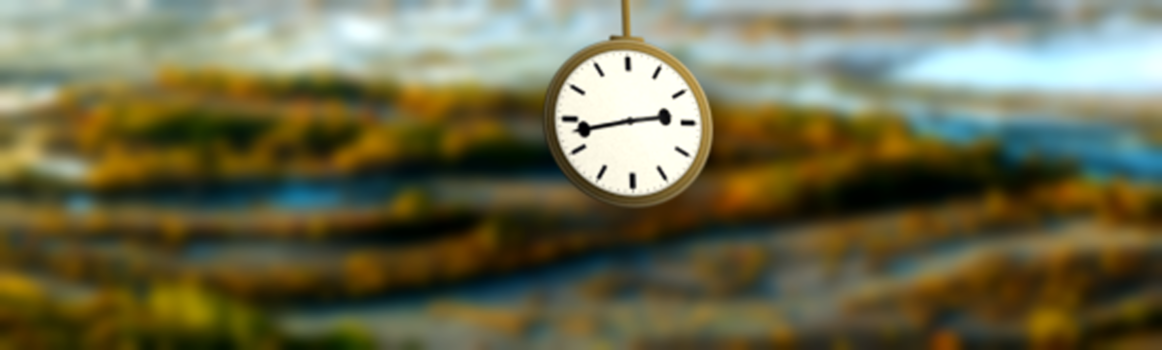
2:43
